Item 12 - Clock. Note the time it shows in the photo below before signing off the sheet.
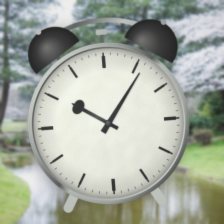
10:06
